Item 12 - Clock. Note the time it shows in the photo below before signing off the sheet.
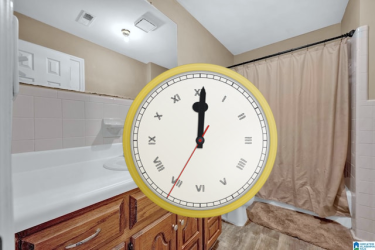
12:00:35
